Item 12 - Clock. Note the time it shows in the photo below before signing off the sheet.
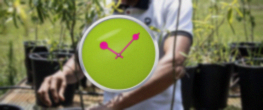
10:07
